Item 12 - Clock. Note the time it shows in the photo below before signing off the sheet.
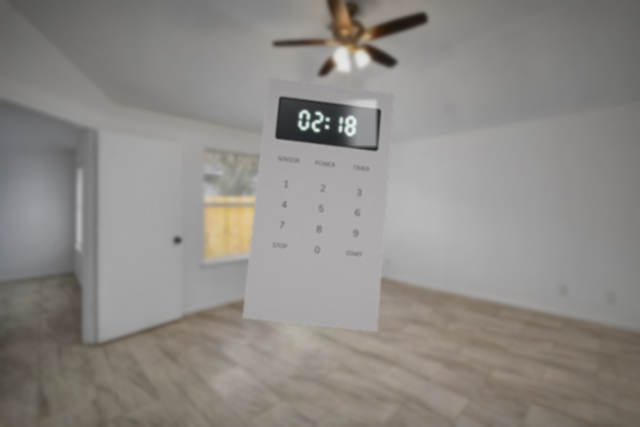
2:18
